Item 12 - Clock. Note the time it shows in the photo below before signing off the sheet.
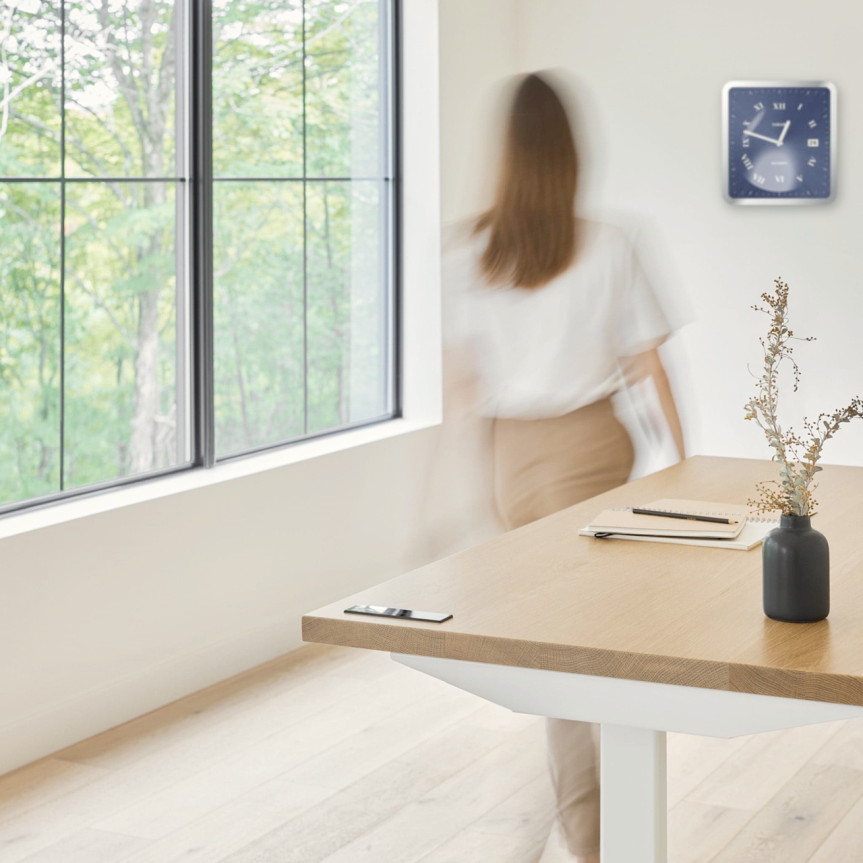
12:48
